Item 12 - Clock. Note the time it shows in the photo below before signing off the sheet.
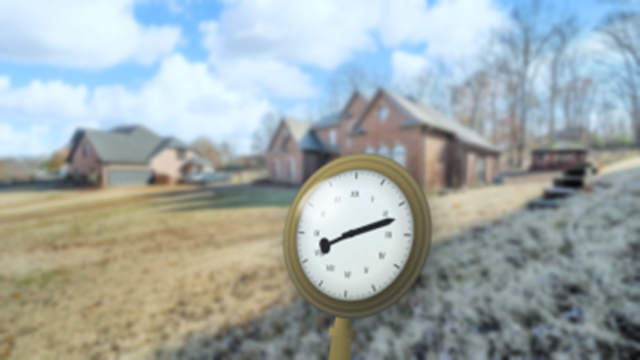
8:12
